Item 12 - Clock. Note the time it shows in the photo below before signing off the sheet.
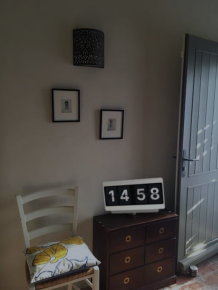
14:58
